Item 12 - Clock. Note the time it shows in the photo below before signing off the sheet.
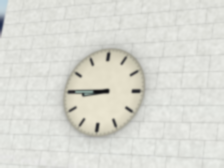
8:45
